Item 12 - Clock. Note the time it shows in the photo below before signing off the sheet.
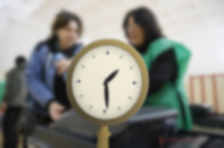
1:29
